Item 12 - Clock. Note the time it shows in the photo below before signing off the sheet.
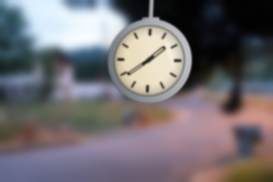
1:39
